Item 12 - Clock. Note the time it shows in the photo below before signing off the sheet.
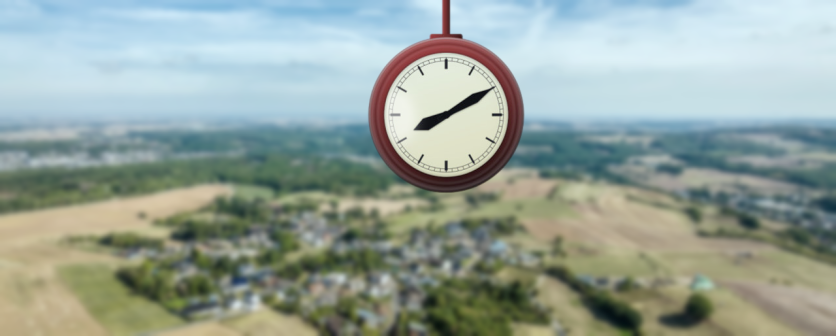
8:10
